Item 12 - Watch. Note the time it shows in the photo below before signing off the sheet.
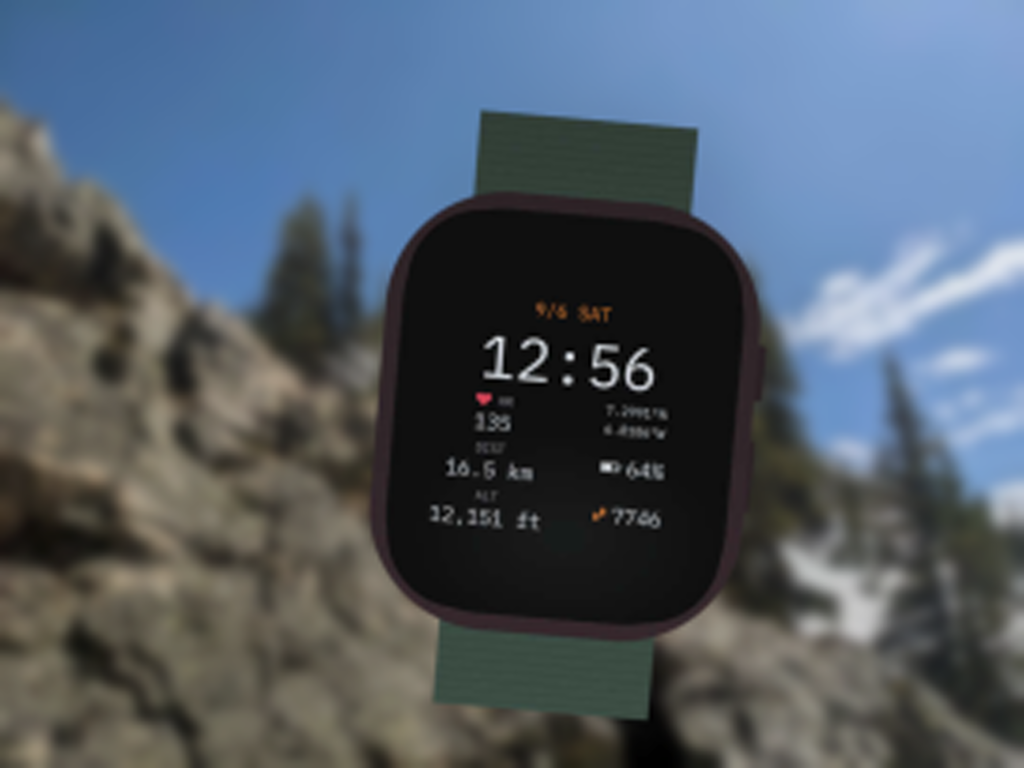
12:56
